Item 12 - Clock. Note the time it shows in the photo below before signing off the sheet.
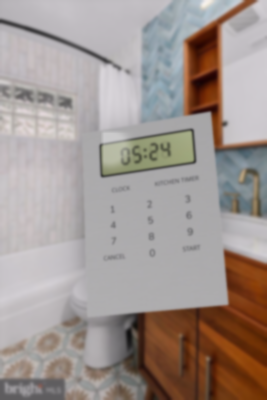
5:24
